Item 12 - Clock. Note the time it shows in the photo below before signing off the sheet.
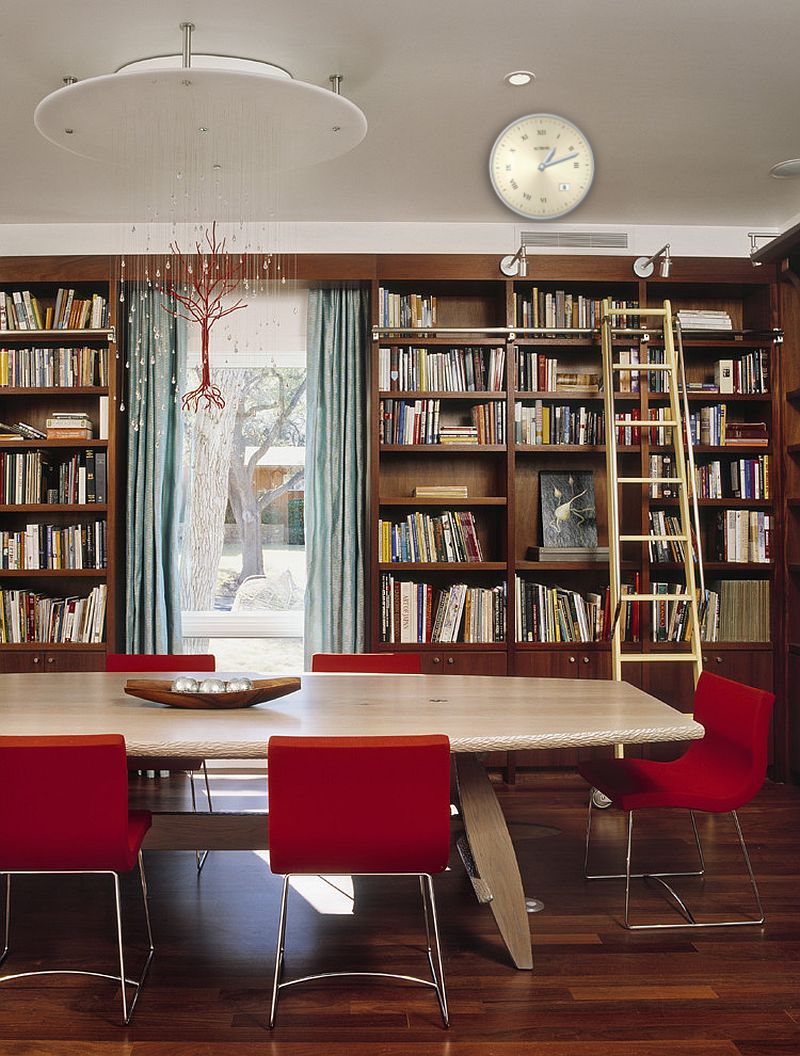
1:12
